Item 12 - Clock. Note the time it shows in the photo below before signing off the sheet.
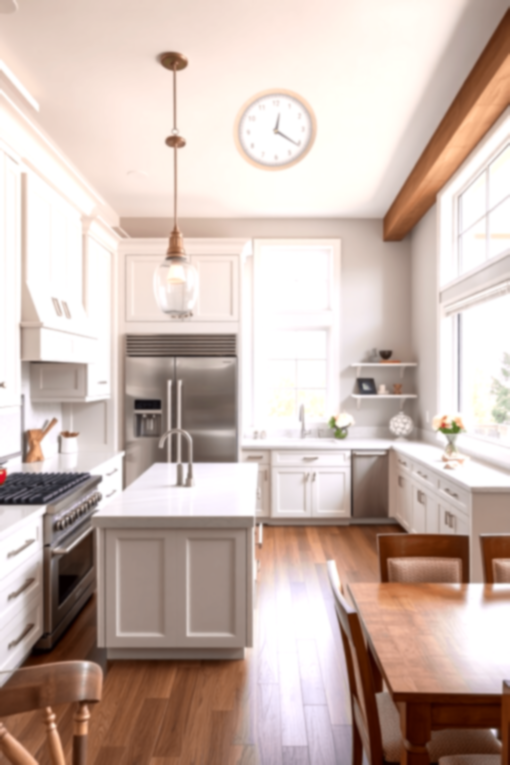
12:21
